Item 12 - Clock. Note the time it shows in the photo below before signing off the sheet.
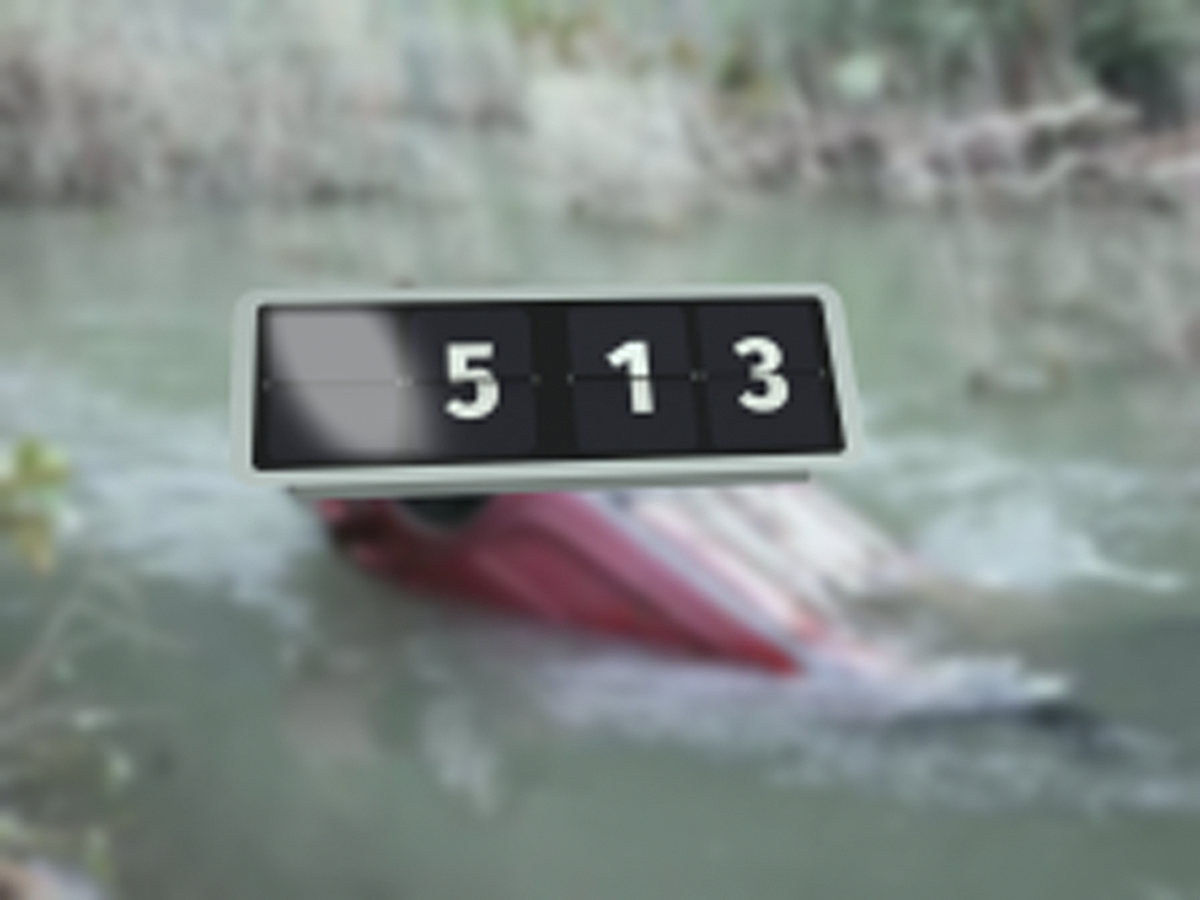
5:13
